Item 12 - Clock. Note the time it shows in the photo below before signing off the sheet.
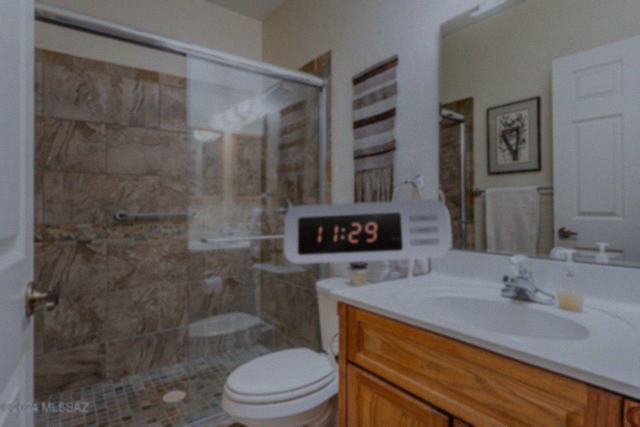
11:29
